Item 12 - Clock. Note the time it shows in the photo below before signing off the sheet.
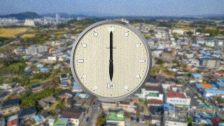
6:00
